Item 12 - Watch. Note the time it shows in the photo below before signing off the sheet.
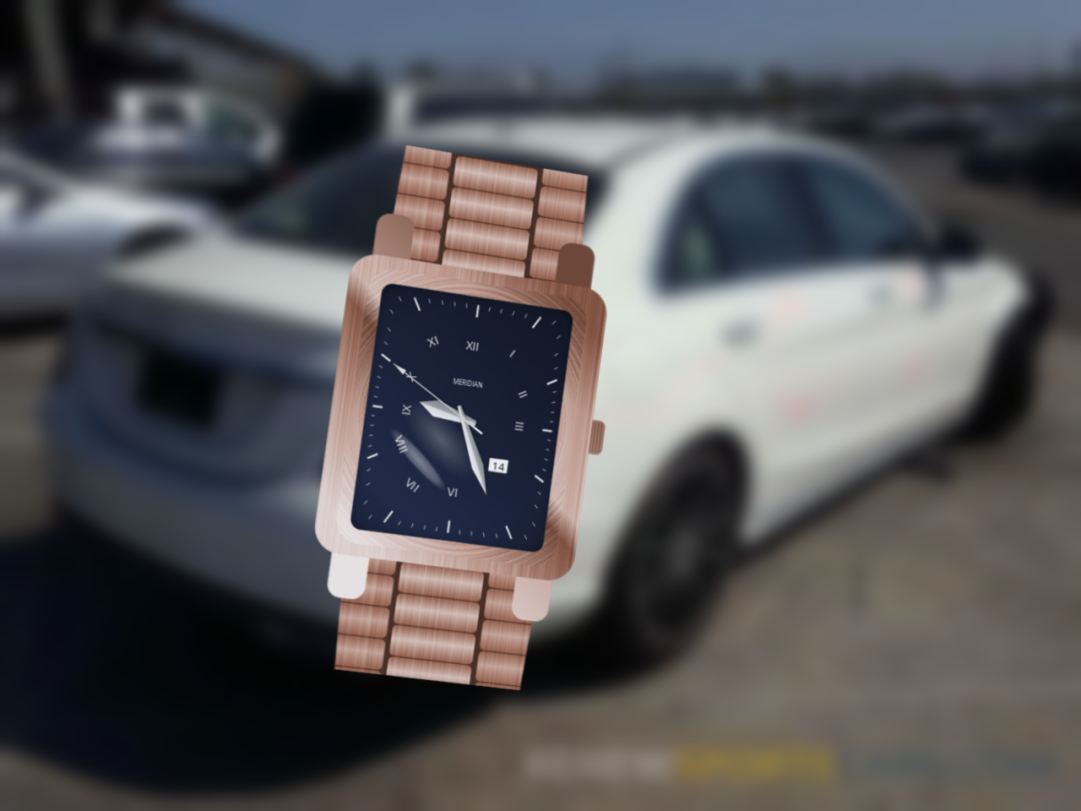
9:25:50
